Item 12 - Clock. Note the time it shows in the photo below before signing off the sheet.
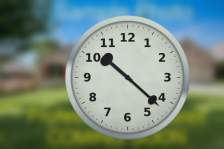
10:22
